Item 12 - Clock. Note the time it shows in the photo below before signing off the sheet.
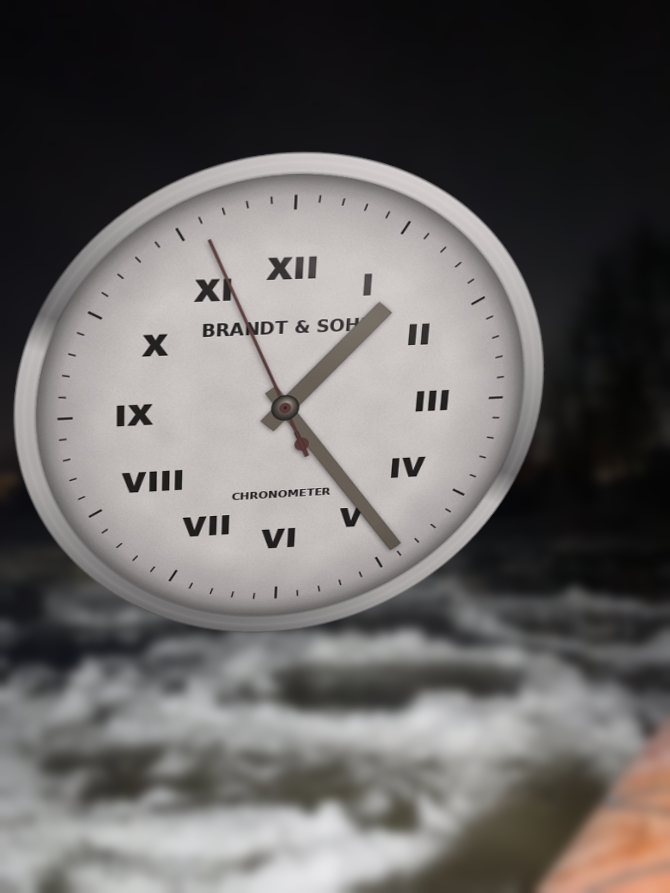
1:23:56
